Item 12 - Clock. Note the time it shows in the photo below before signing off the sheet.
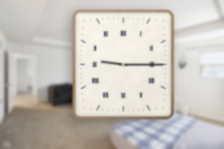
9:15
